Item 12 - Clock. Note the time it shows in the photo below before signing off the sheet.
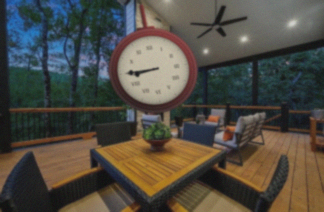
8:45
